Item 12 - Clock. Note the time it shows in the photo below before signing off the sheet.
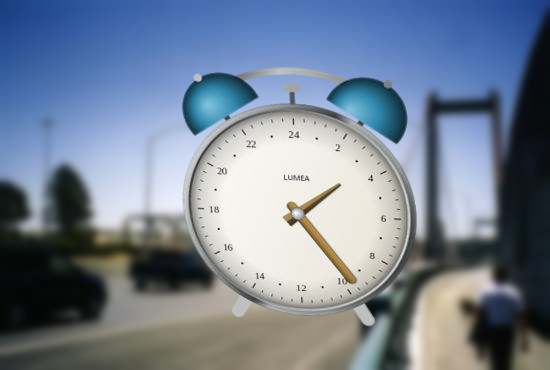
3:24
